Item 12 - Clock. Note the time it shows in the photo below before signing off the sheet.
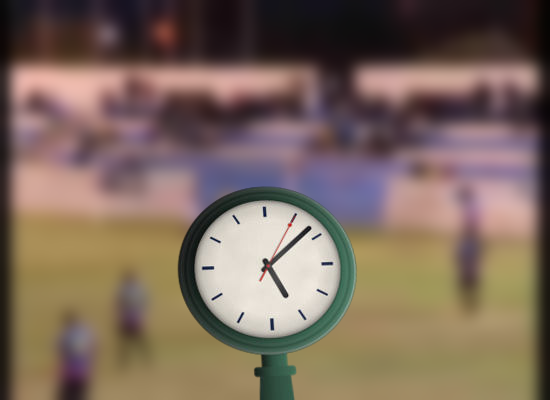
5:08:05
